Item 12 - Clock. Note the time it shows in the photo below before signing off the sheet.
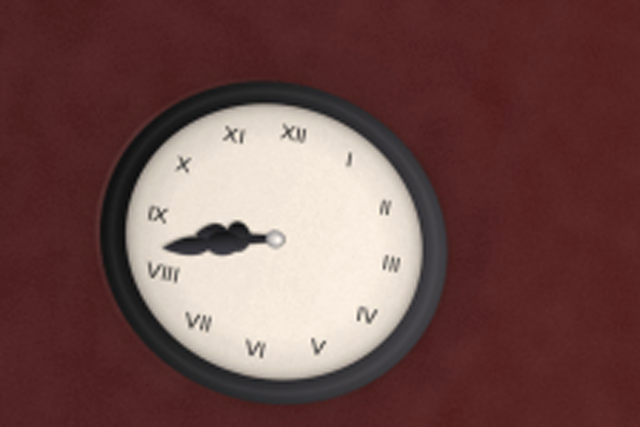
8:42
